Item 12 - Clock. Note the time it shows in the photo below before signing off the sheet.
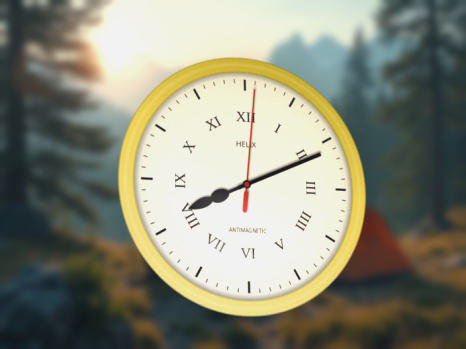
8:11:01
